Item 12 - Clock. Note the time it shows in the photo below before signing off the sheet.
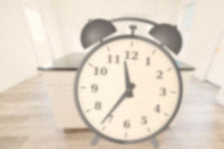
11:36
